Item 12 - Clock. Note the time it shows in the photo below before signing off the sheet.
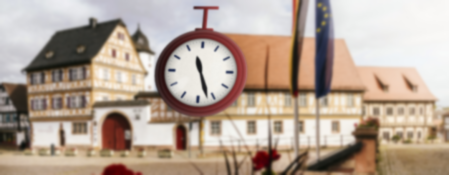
11:27
